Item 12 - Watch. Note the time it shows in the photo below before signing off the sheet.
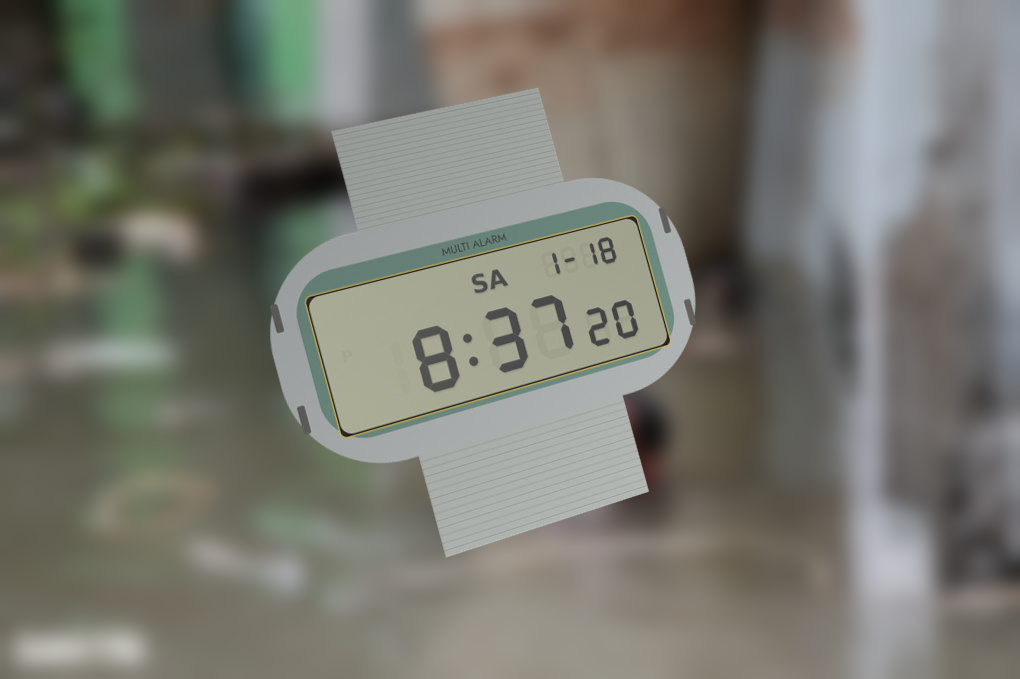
8:37:20
